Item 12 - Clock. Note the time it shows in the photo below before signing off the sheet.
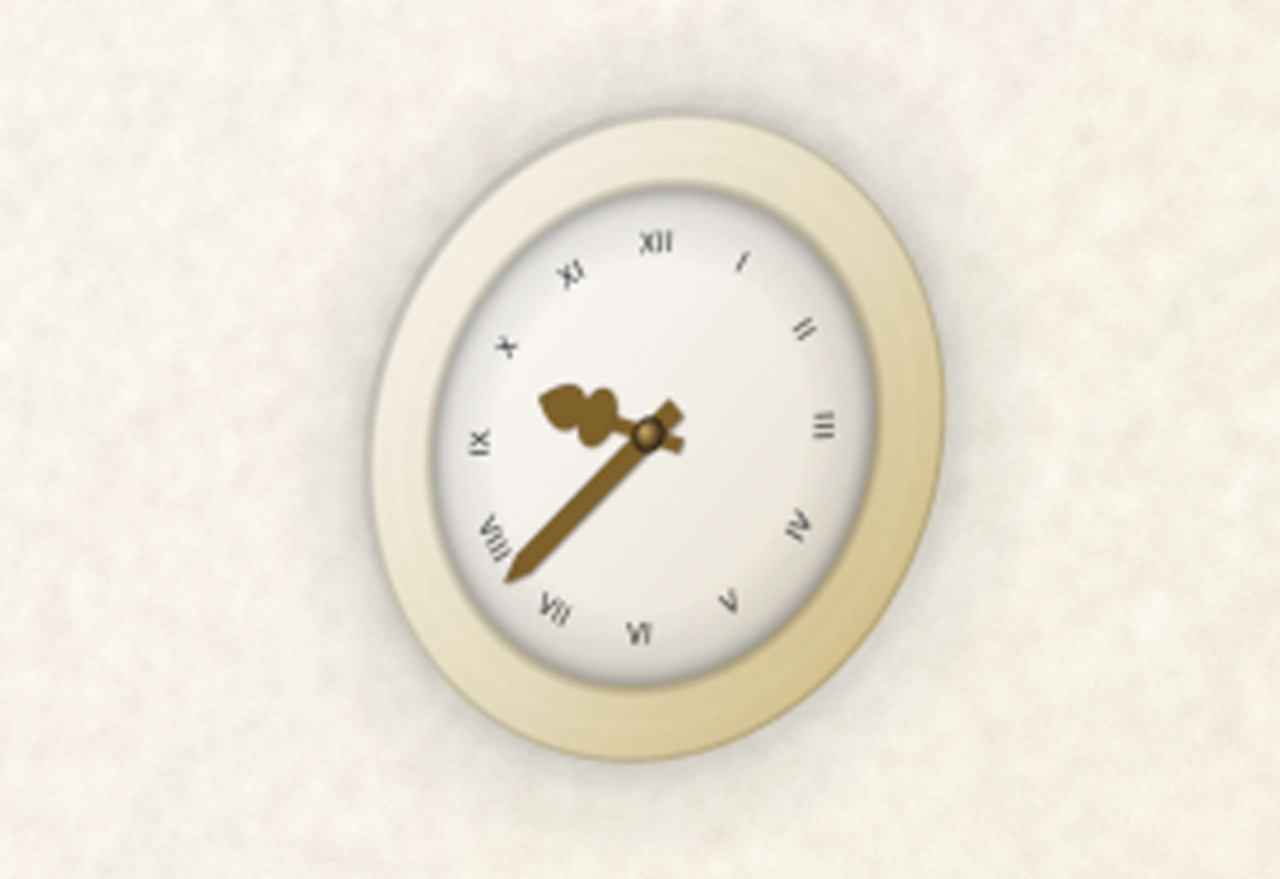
9:38
